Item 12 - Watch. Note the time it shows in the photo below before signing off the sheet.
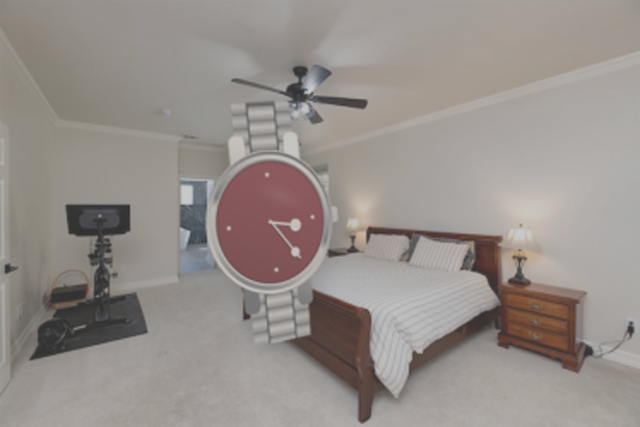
3:24
